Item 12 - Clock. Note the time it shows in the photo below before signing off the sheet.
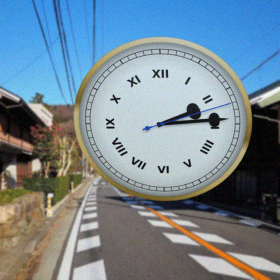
2:14:12
